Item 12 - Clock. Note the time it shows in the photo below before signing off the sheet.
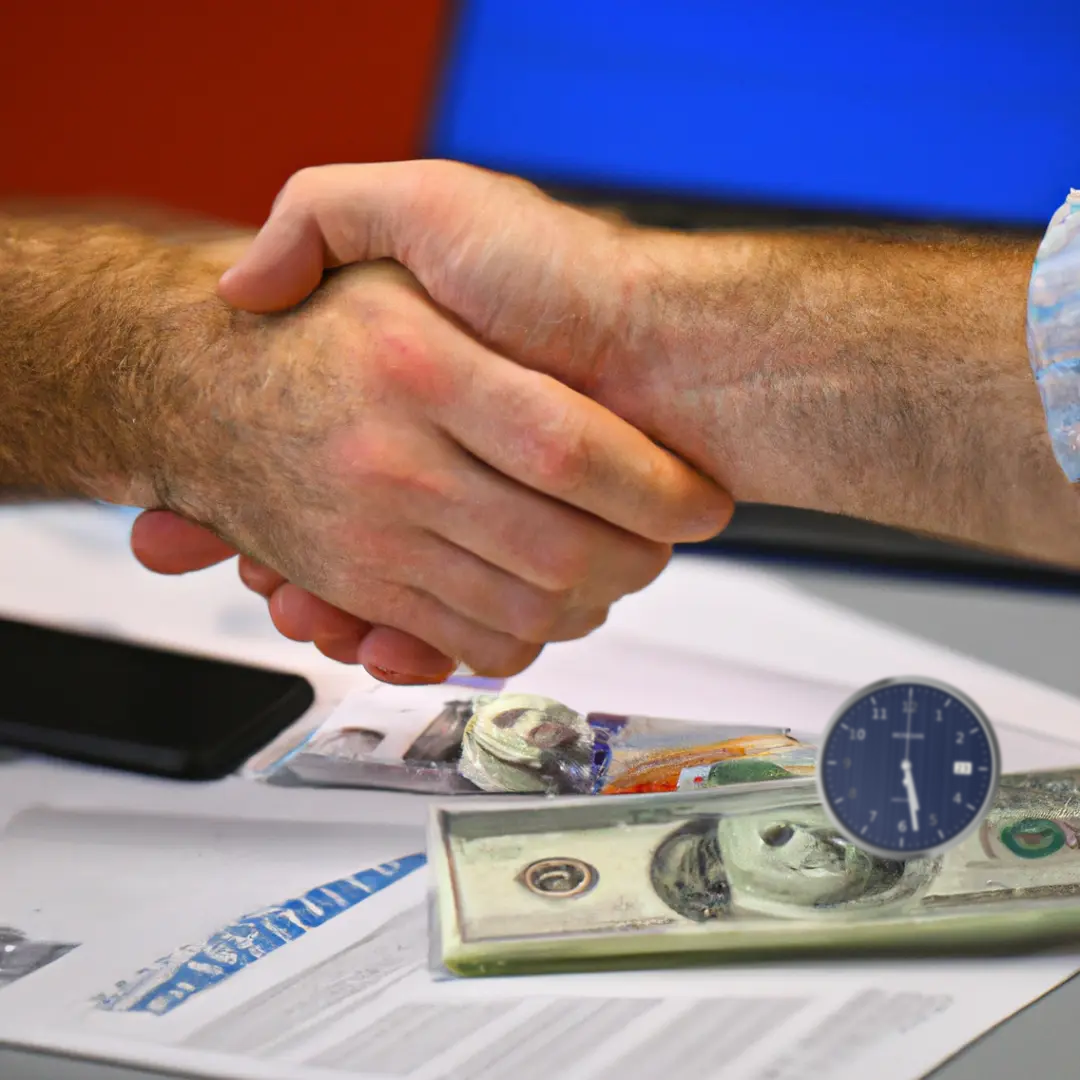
5:28:00
